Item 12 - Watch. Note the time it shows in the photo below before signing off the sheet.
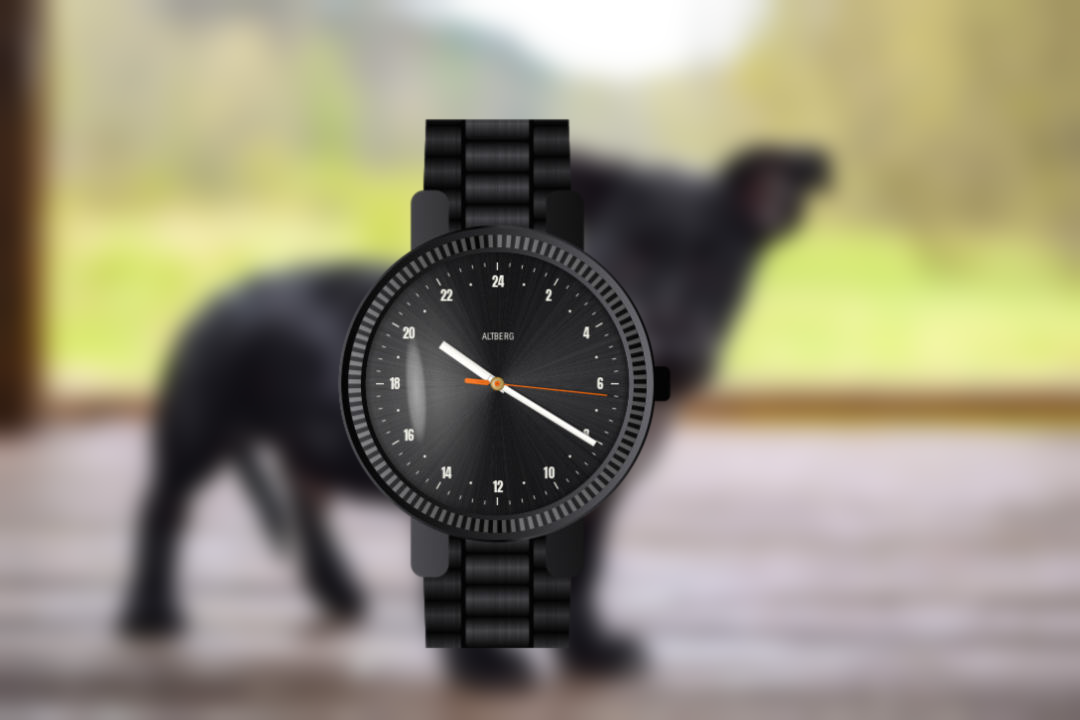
20:20:16
